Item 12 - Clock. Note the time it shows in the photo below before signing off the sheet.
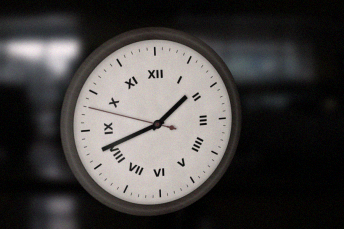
1:41:48
